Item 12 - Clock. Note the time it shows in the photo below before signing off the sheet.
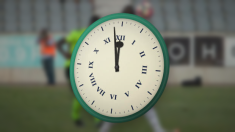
11:58
